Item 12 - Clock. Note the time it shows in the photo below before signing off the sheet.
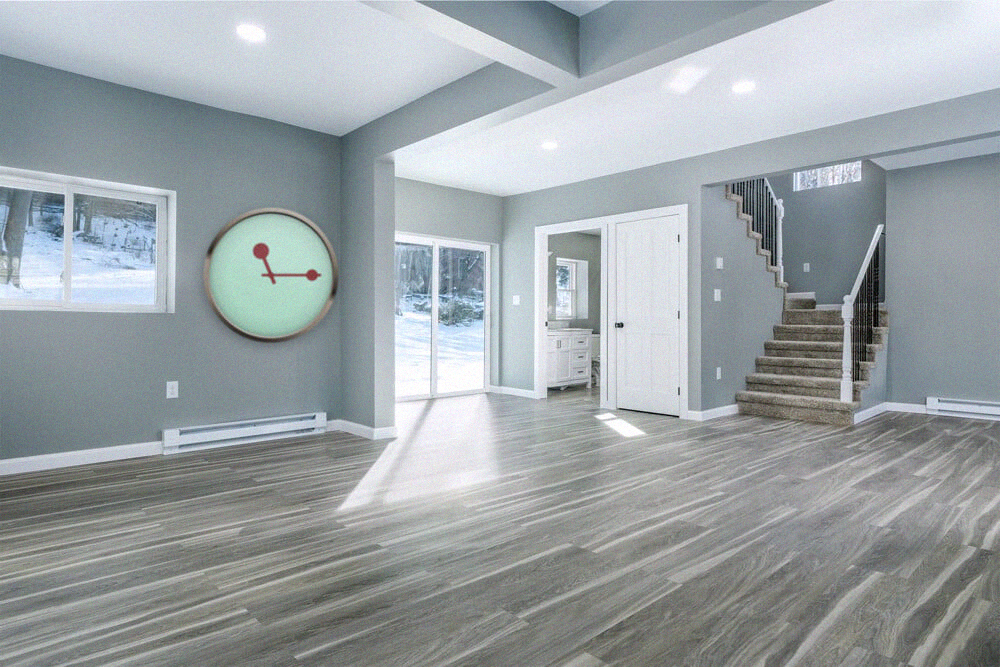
11:15
